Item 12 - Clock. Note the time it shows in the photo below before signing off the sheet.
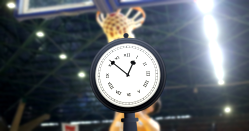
12:52
